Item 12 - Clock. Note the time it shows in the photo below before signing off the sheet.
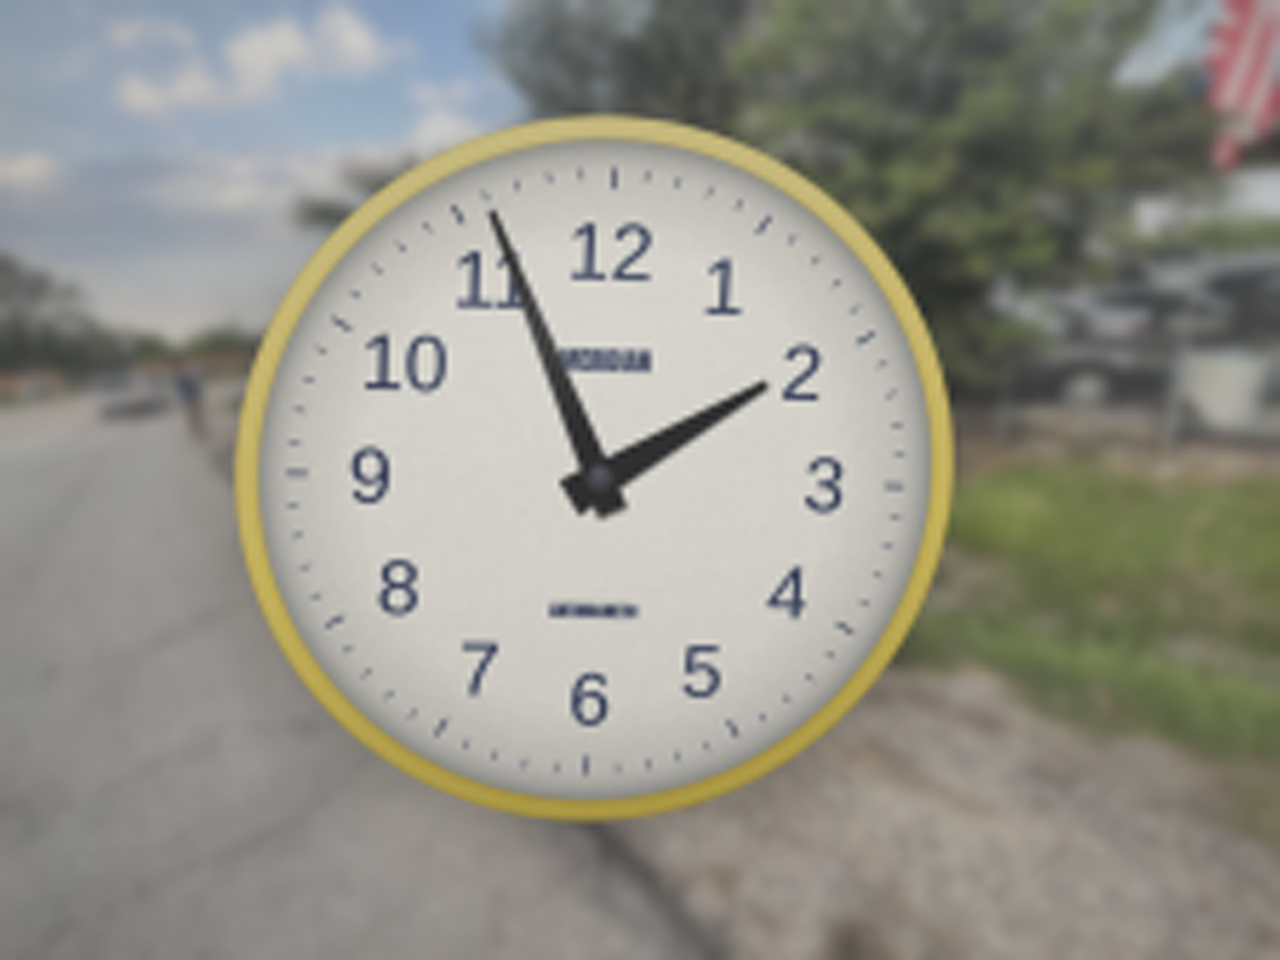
1:56
